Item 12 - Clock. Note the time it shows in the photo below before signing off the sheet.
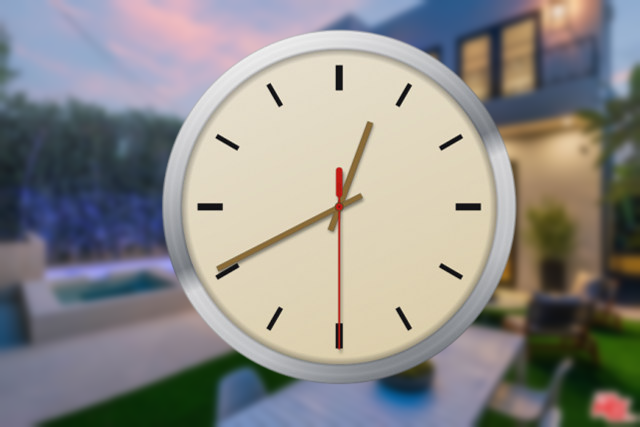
12:40:30
